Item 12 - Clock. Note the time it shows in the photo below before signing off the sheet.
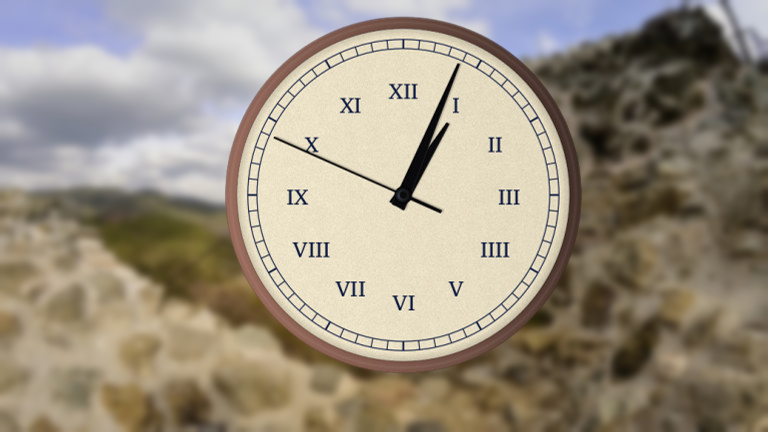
1:03:49
